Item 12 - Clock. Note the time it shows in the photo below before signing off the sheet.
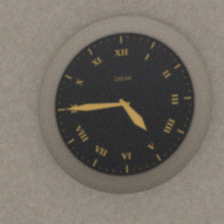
4:45
